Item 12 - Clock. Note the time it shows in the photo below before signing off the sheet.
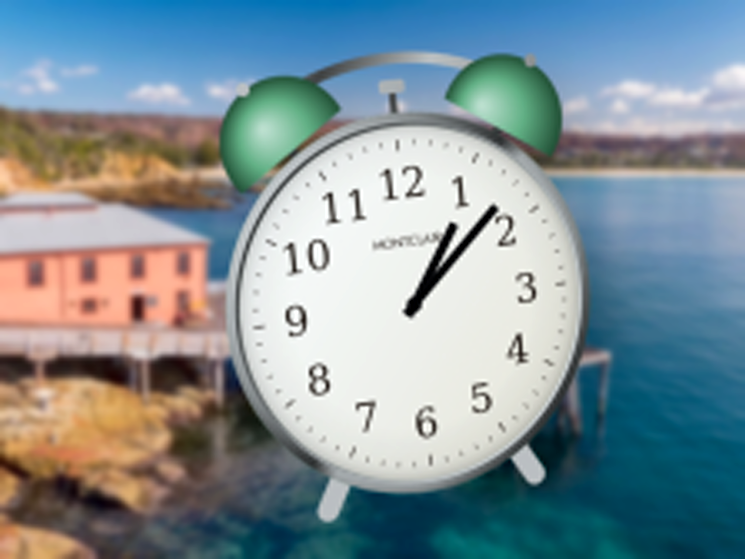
1:08
